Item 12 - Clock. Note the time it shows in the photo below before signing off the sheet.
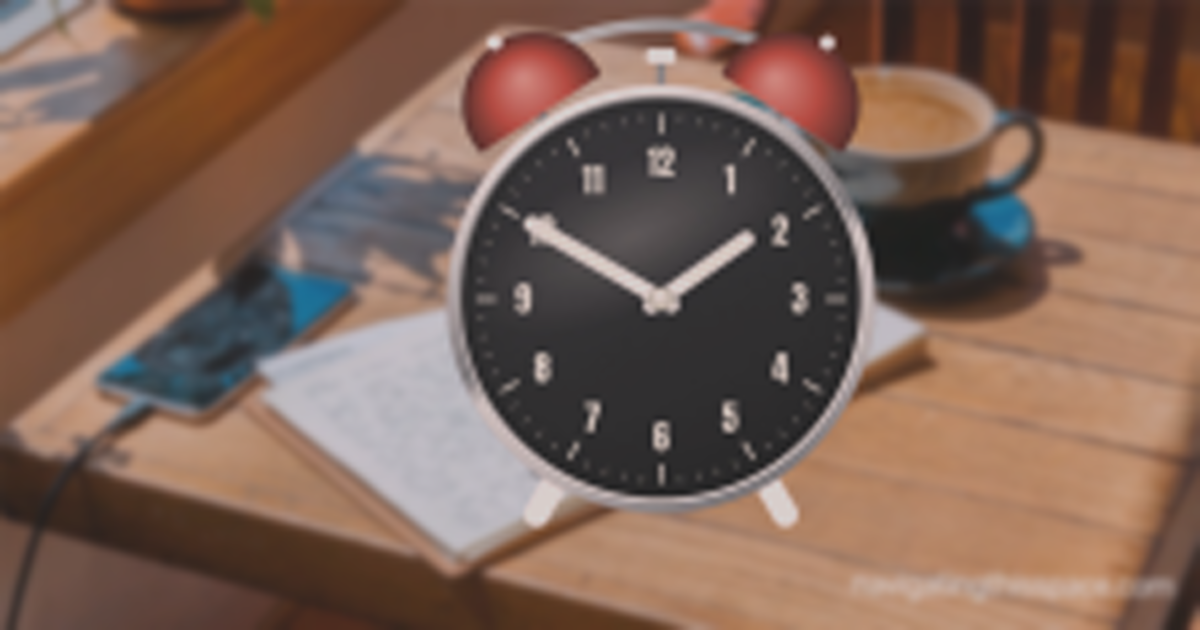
1:50
